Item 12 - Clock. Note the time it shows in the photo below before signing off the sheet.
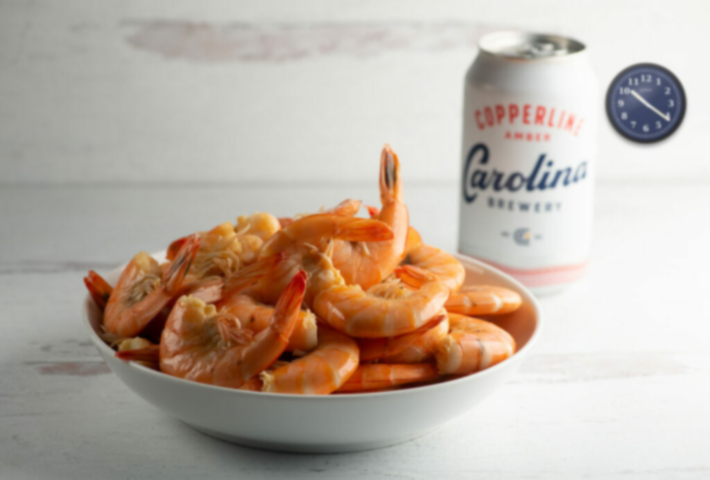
10:21
